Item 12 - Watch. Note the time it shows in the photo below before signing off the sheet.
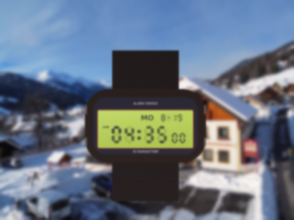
4:35:00
